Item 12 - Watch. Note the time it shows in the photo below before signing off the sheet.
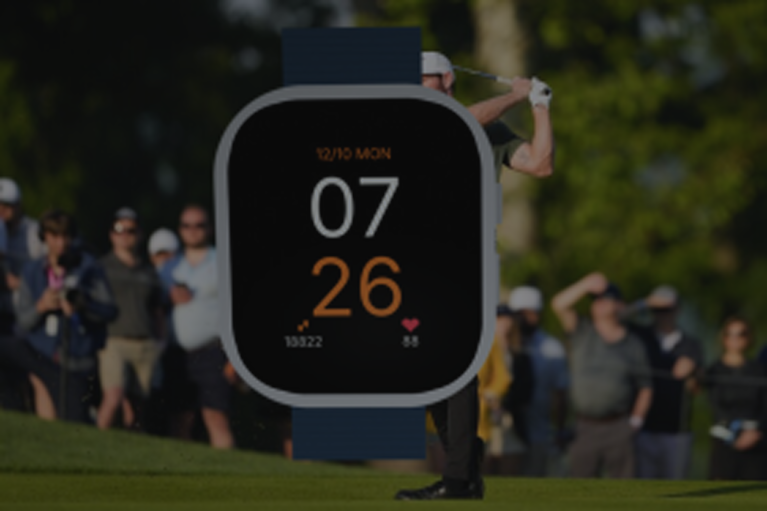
7:26
